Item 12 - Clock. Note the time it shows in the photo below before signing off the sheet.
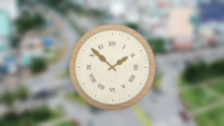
1:52
